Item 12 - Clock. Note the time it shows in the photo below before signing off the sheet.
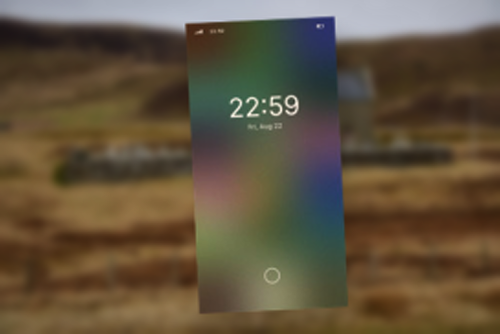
22:59
